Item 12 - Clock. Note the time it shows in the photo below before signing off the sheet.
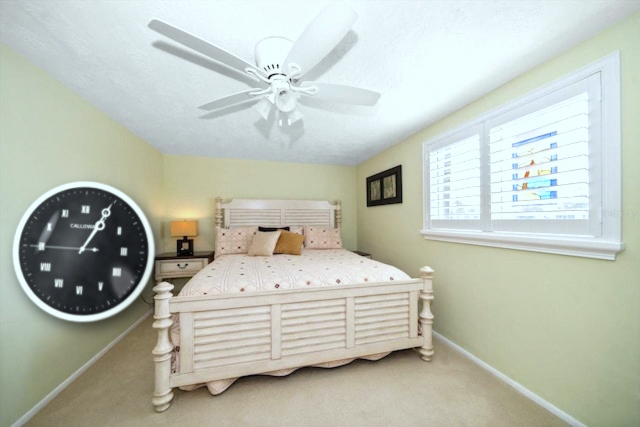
1:04:45
